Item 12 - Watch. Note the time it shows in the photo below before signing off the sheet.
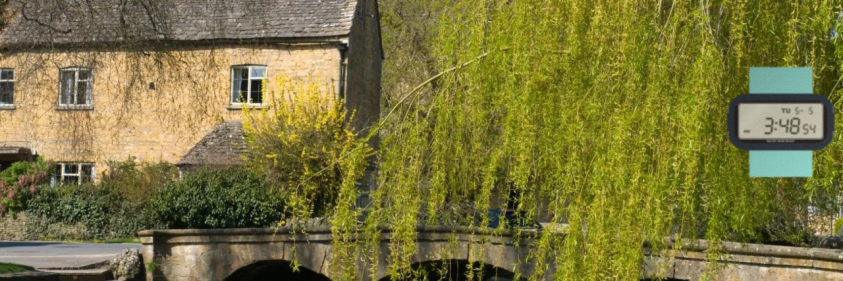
3:48:54
